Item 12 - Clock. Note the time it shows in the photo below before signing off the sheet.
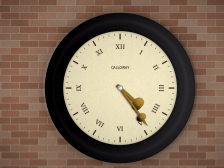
4:24
